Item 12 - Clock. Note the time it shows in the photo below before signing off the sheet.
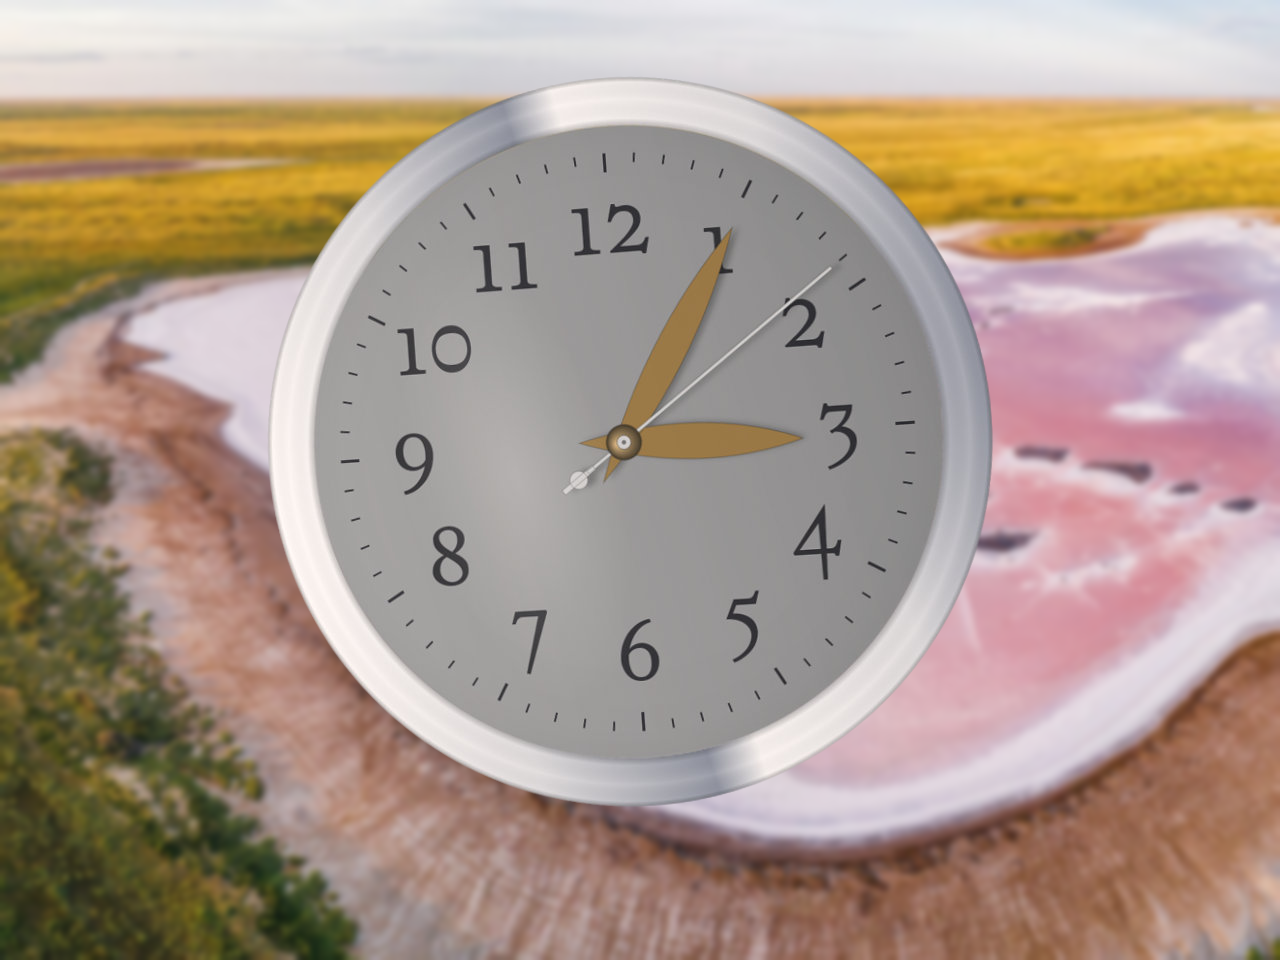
3:05:09
